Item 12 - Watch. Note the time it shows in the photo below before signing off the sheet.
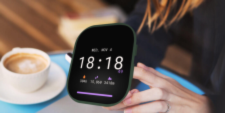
18:18
